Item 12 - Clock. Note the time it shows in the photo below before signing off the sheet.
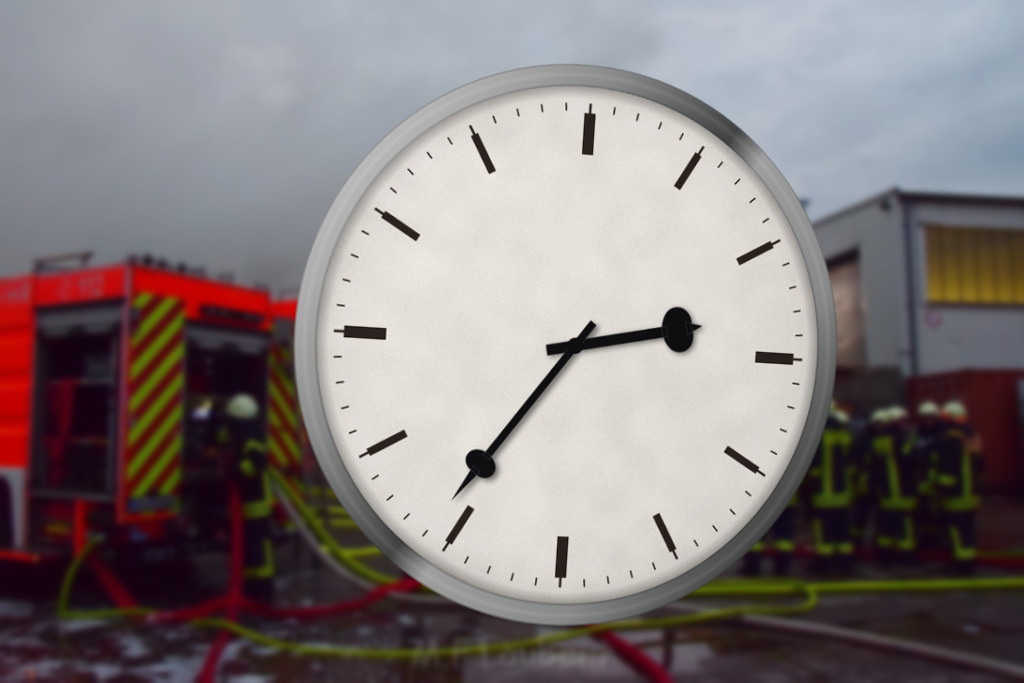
2:36
